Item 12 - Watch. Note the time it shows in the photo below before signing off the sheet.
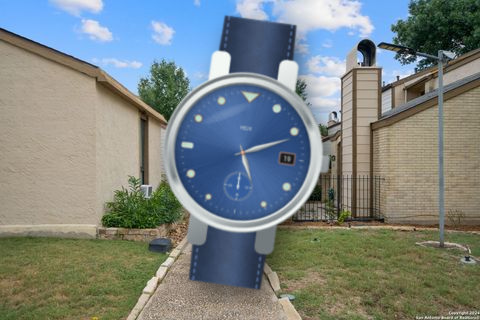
5:11
